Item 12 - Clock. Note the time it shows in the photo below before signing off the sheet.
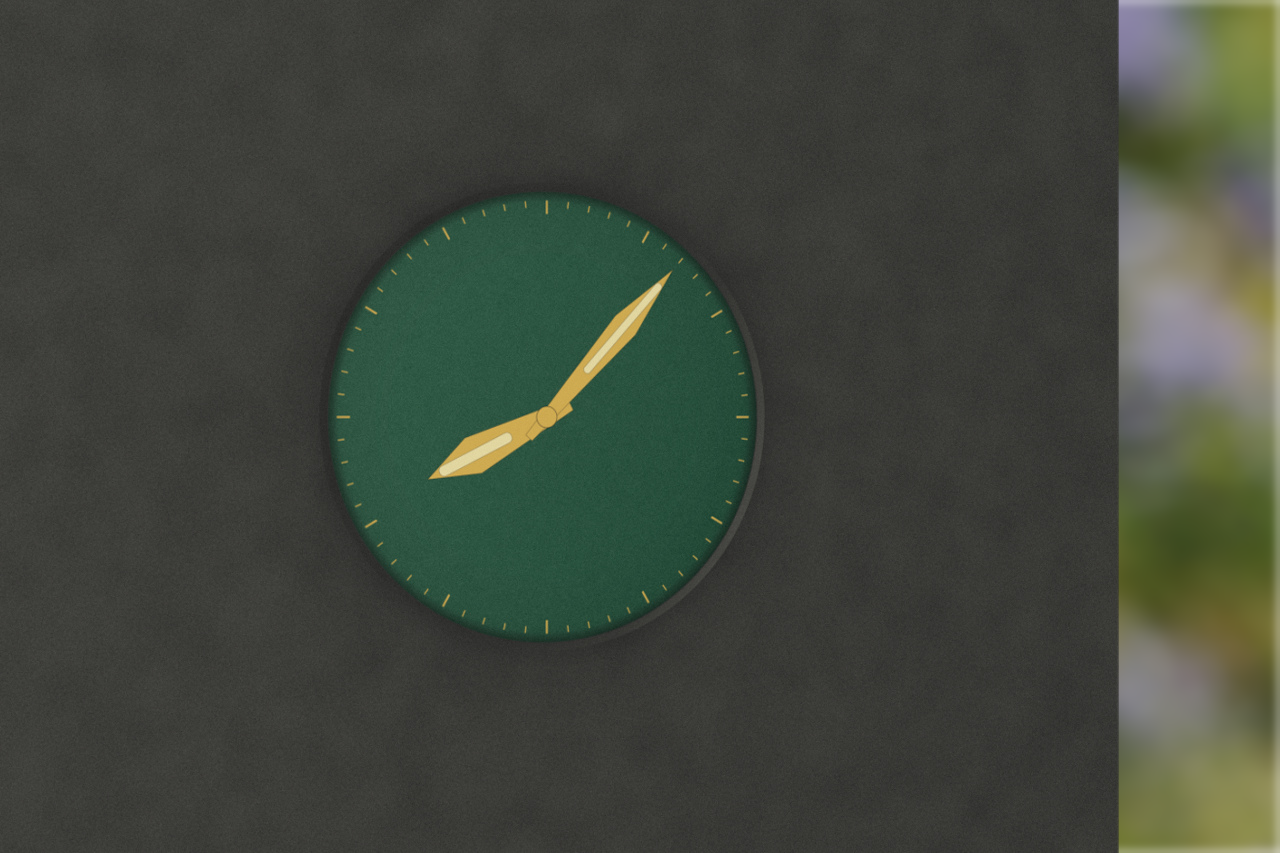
8:07
